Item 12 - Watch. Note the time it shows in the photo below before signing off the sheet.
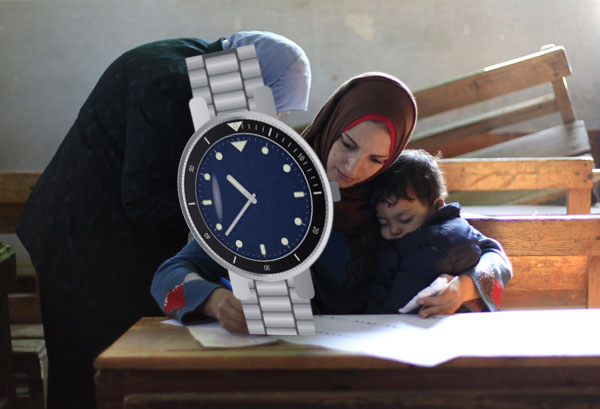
10:38
